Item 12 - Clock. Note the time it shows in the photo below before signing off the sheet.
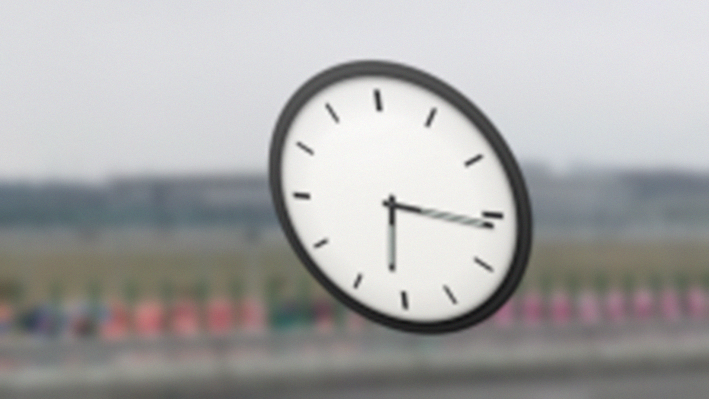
6:16
